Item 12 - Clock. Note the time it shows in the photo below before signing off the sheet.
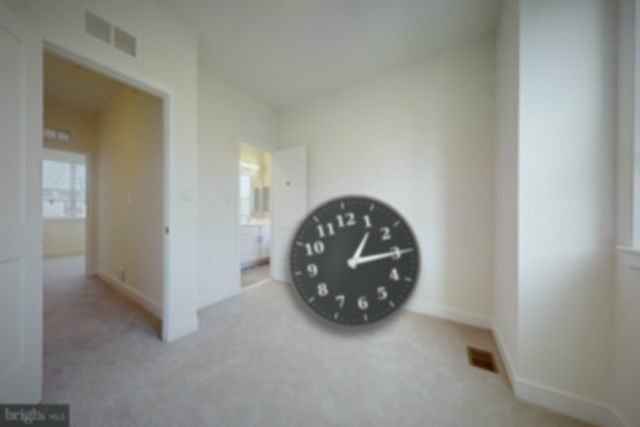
1:15
